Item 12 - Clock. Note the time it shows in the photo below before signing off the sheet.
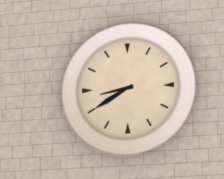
8:40
